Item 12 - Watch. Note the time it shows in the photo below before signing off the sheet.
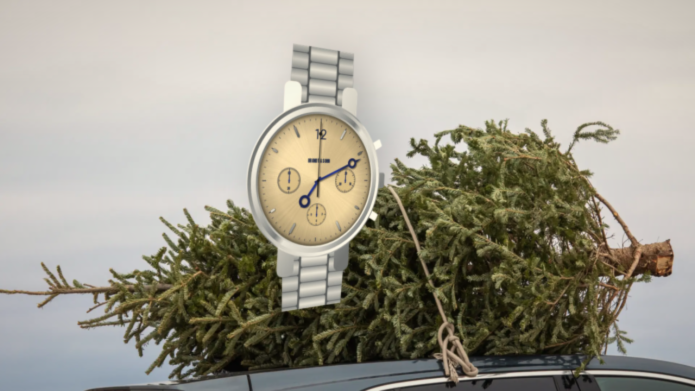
7:11
